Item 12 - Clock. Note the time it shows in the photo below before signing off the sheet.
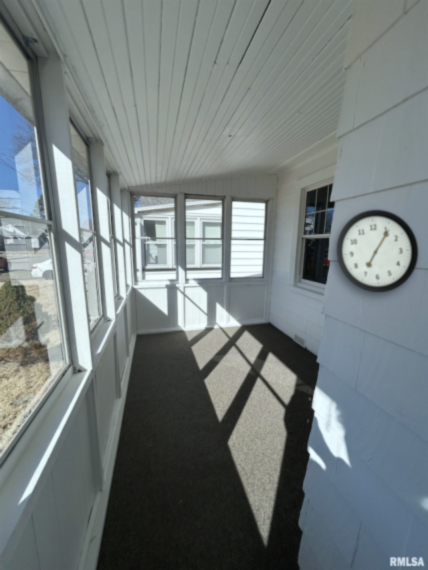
7:06
